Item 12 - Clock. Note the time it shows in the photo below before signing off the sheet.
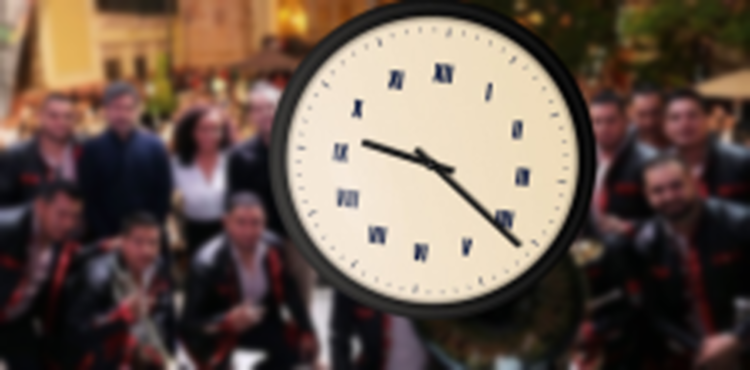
9:21
